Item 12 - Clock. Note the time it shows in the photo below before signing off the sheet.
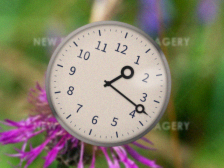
1:18
